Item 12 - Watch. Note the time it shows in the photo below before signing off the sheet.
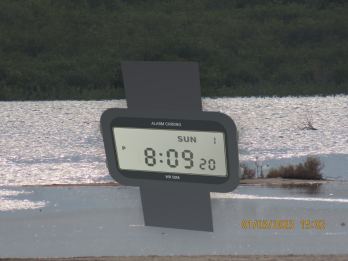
8:09:20
